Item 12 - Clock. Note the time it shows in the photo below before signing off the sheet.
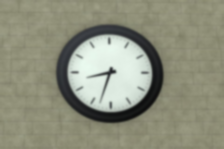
8:33
